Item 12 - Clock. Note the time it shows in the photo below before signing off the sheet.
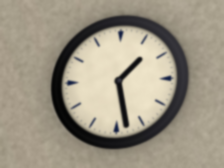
1:28
